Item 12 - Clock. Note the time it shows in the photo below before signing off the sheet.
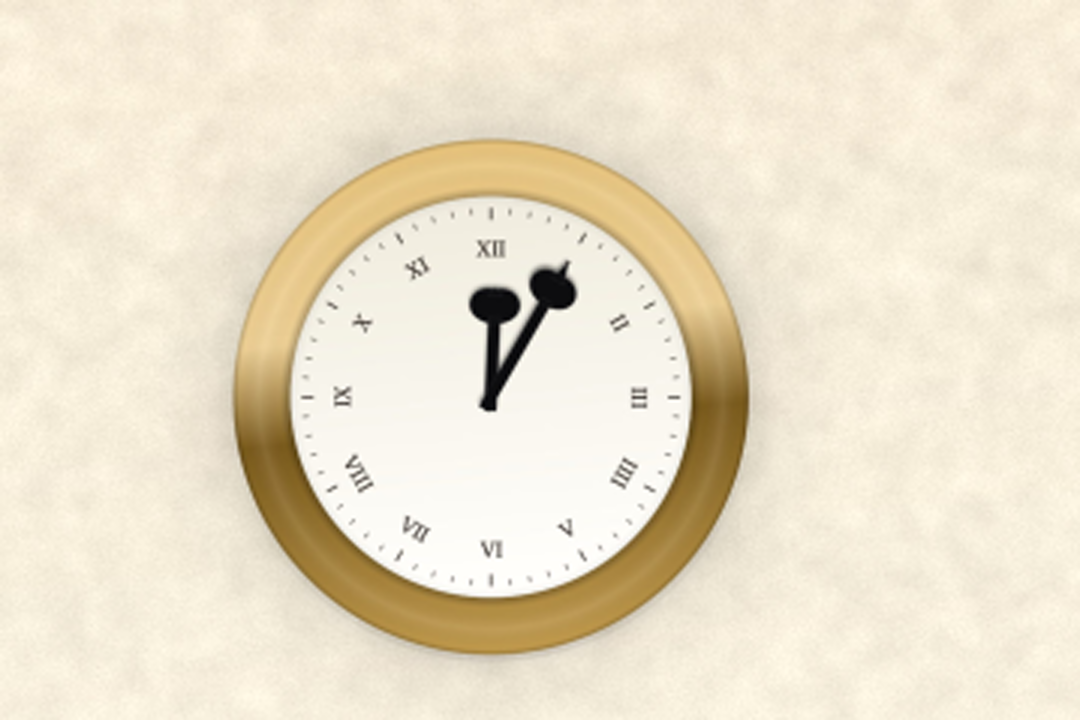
12:05
